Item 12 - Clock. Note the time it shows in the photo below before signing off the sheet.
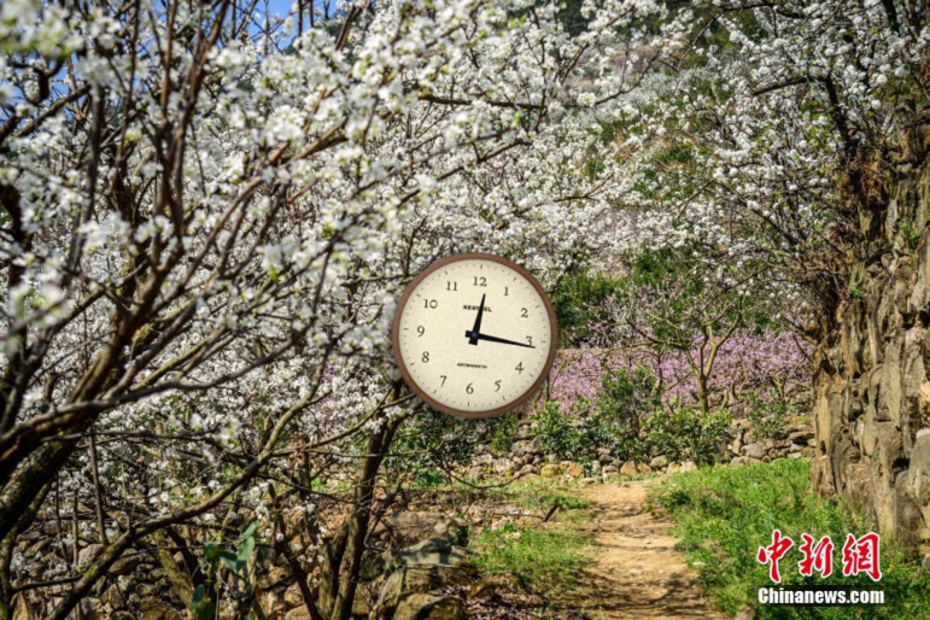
12:16
